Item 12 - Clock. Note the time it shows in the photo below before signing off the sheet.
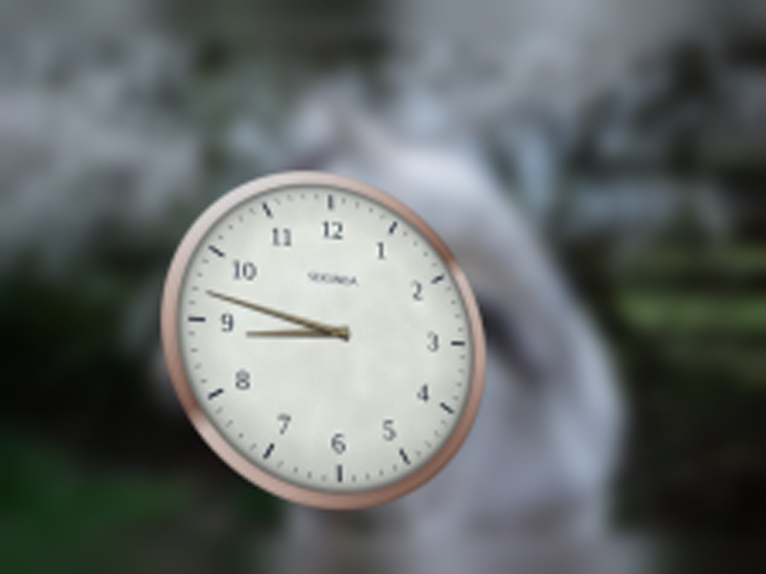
8:47
